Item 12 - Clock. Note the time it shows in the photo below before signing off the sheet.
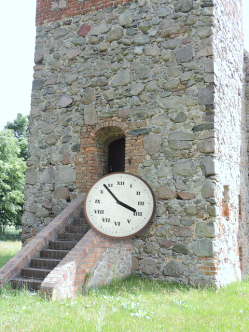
3:53
